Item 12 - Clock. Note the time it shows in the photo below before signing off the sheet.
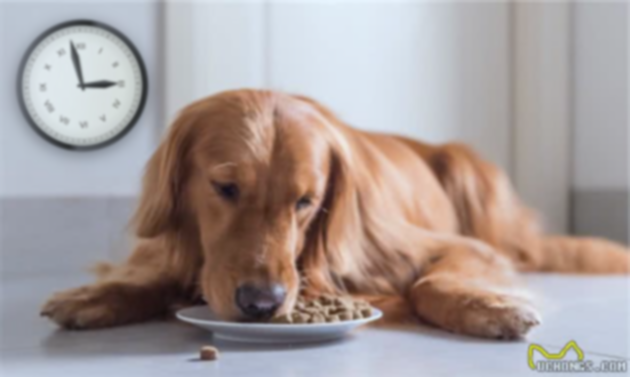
2:58
